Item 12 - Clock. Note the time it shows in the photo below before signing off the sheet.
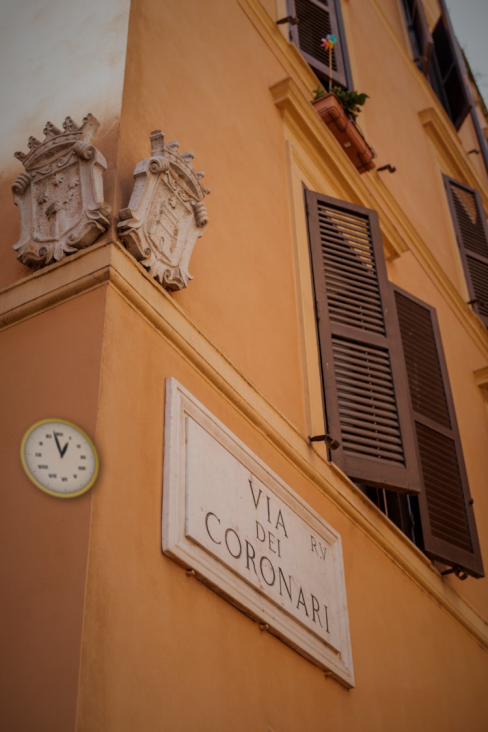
12:58
